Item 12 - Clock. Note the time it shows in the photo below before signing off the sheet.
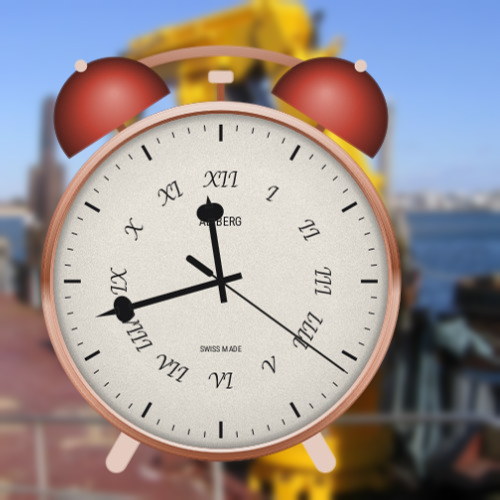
11:42:21
